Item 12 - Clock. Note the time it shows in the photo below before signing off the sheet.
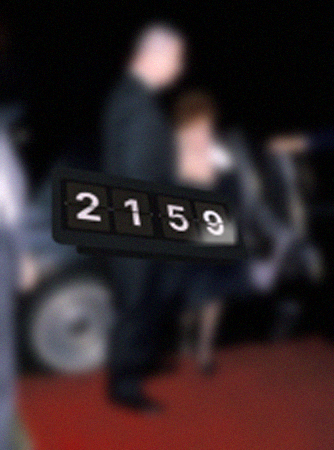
21:59
